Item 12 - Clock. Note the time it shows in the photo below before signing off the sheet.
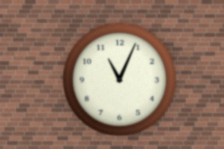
11:04
